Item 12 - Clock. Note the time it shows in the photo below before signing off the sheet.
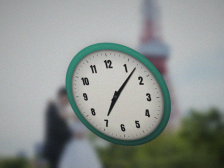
7:07
